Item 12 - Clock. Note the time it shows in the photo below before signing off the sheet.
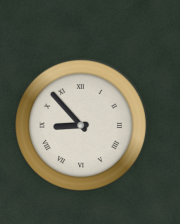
8:53
